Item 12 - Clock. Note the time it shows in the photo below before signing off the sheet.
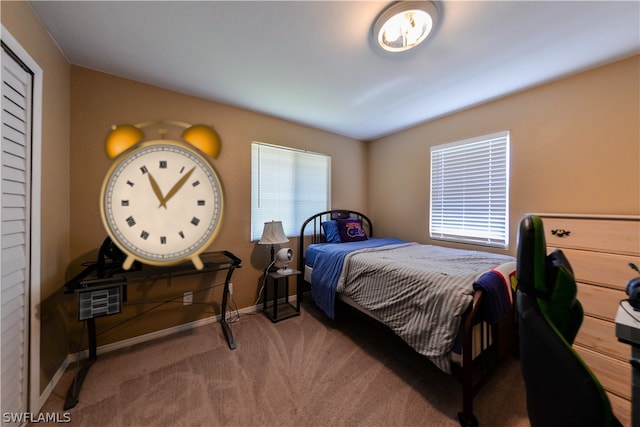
11:07
